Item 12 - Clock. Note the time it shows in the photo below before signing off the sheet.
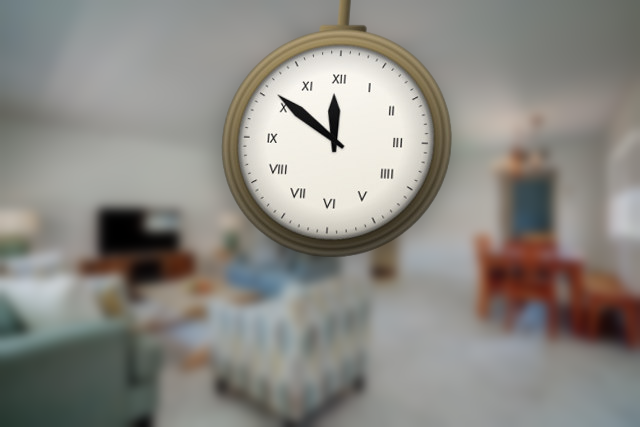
11:51
